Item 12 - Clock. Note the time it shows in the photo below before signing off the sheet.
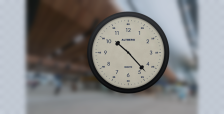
10:23
